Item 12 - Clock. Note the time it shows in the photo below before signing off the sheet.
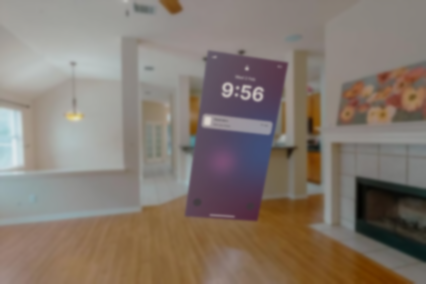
9:56
